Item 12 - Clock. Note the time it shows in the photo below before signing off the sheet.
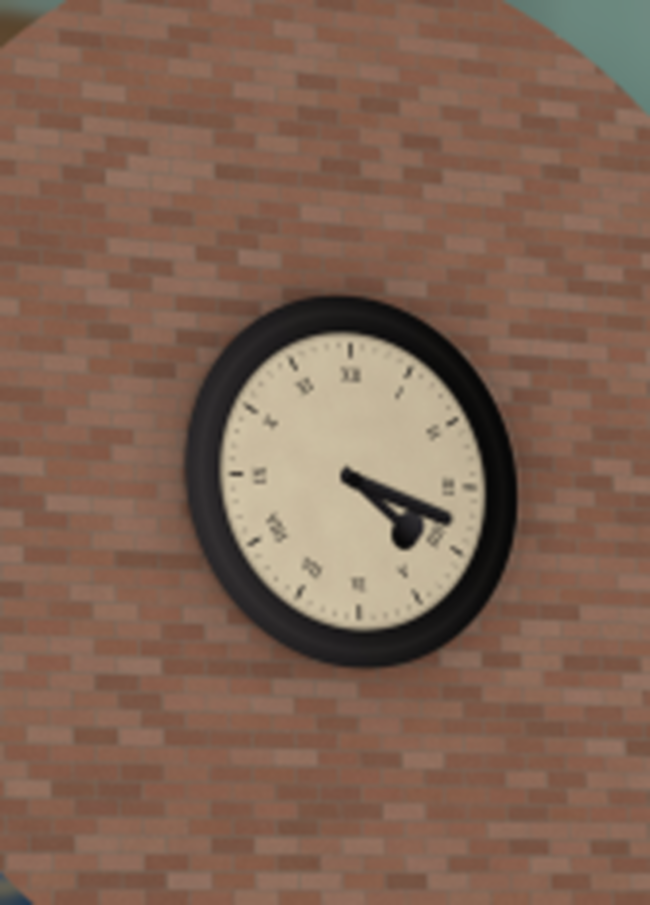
4:18
